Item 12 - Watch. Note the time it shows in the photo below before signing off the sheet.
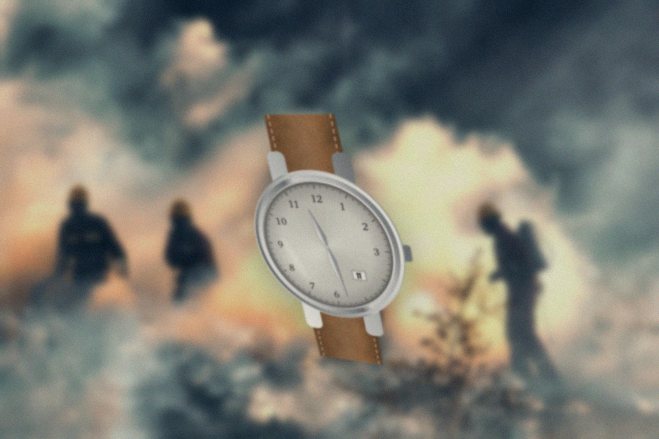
11:28
